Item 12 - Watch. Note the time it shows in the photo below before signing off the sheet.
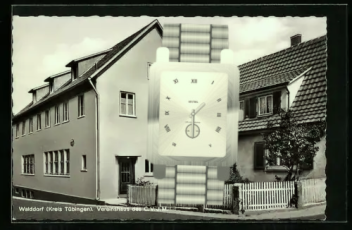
1:30
